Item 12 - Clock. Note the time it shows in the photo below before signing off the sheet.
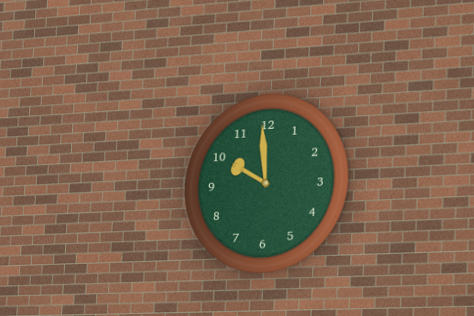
9:59
